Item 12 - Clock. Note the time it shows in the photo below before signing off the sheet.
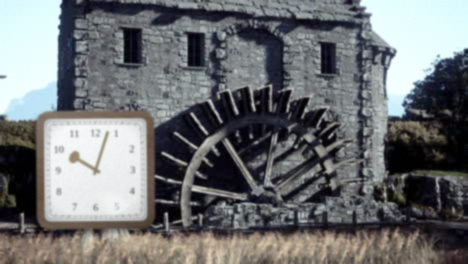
10:03
